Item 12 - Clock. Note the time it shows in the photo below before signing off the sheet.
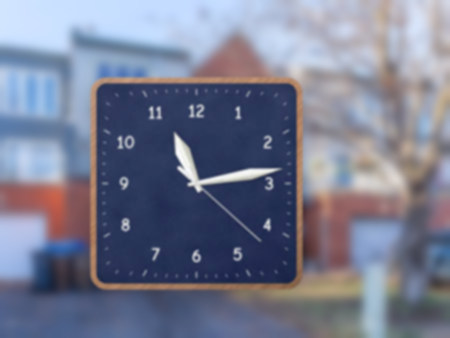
11:13:22
